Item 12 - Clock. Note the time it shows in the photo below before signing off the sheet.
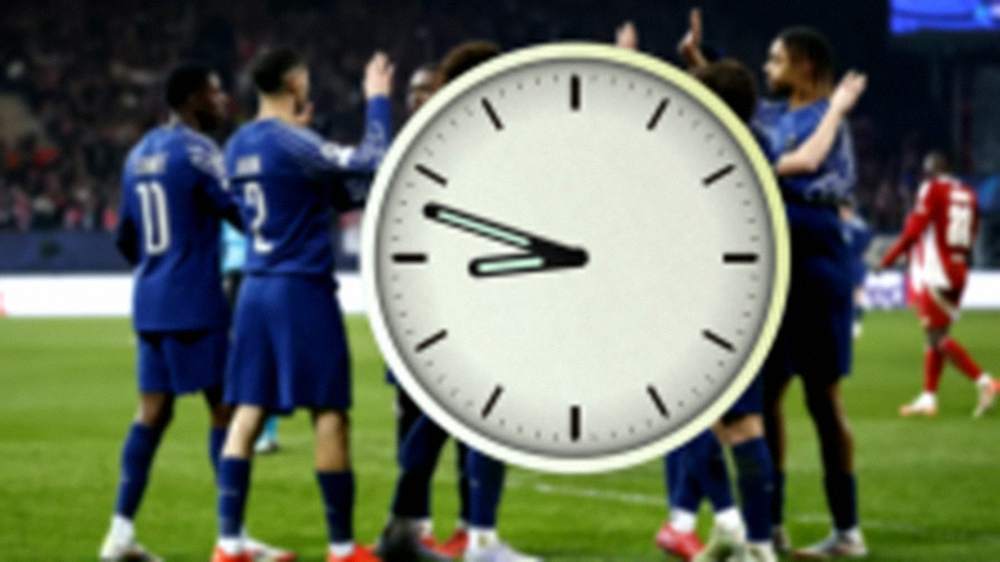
8:48
